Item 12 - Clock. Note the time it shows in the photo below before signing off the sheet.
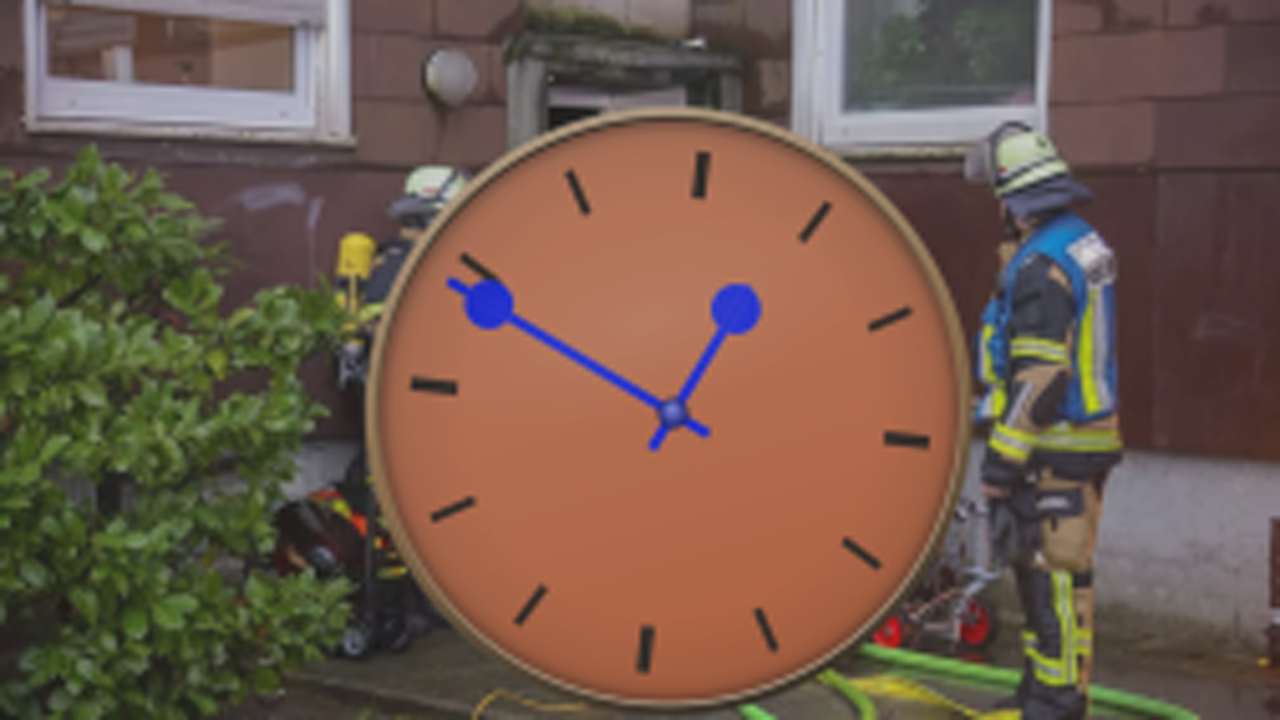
12:49
